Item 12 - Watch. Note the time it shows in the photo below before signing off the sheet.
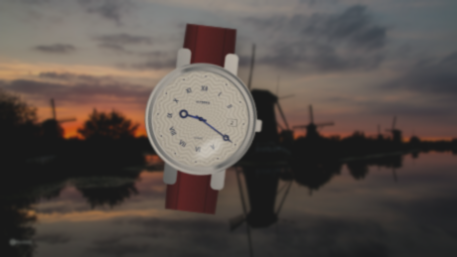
9:20
